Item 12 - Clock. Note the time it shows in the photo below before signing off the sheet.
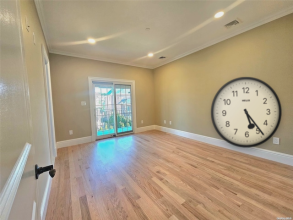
5:24
